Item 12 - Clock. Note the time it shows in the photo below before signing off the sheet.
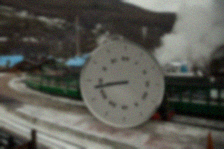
8:43
